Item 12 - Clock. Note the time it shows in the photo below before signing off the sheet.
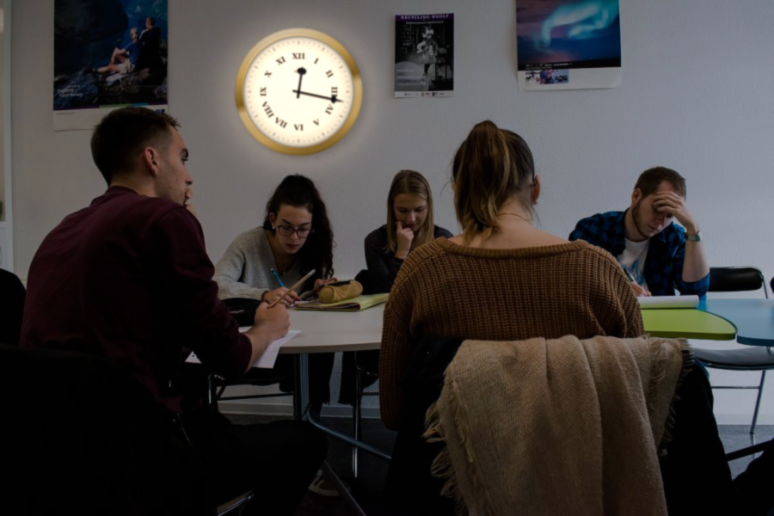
12:17
